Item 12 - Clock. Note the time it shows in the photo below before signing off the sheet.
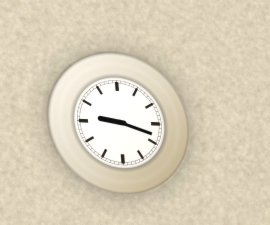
9:18
